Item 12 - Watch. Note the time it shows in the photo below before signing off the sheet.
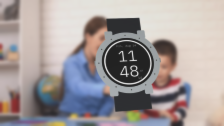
11:48
